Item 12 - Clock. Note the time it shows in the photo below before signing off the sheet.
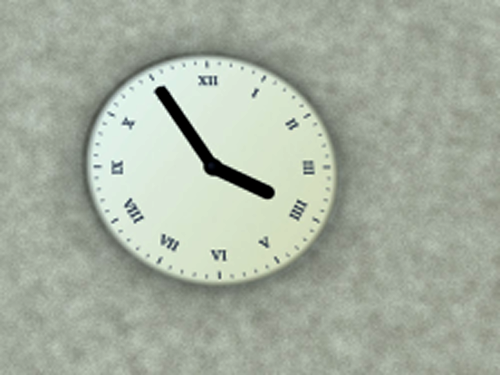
3:55
